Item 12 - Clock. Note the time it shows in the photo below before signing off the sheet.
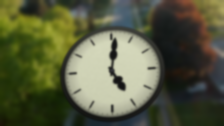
5:01
